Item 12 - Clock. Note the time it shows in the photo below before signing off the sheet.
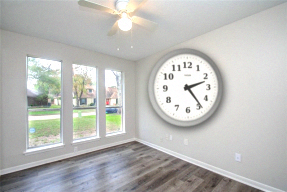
2:24
